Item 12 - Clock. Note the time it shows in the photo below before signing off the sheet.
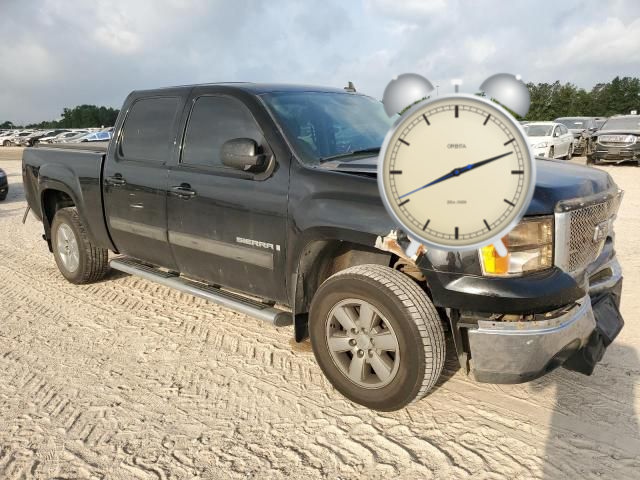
8:11:41
